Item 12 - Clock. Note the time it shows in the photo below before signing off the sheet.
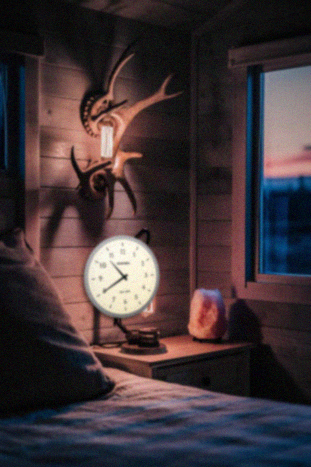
10:40
